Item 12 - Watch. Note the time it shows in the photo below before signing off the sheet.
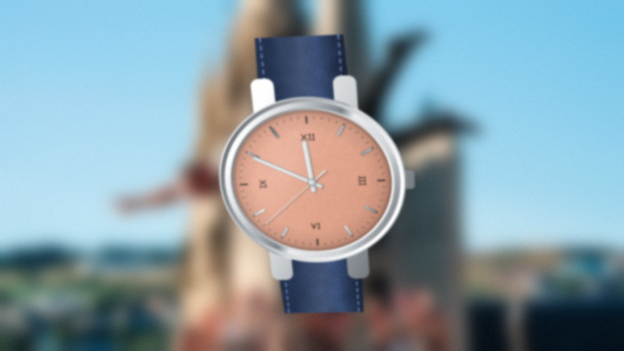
11:49:38
